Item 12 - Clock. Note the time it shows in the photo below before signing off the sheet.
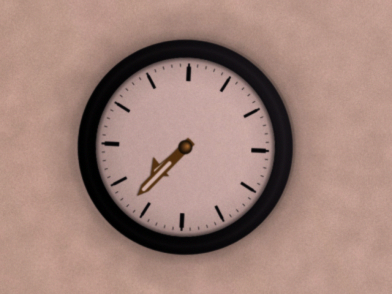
7:37
